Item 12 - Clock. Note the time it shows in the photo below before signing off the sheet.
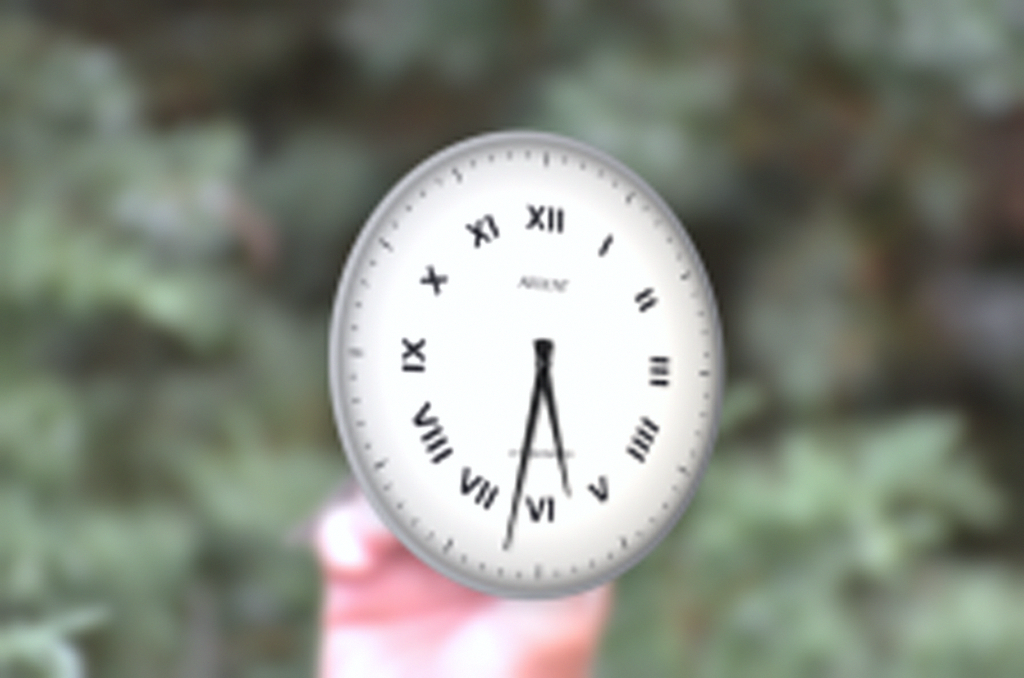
5:32
